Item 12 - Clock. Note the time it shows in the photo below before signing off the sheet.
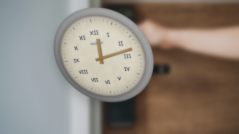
12:13
